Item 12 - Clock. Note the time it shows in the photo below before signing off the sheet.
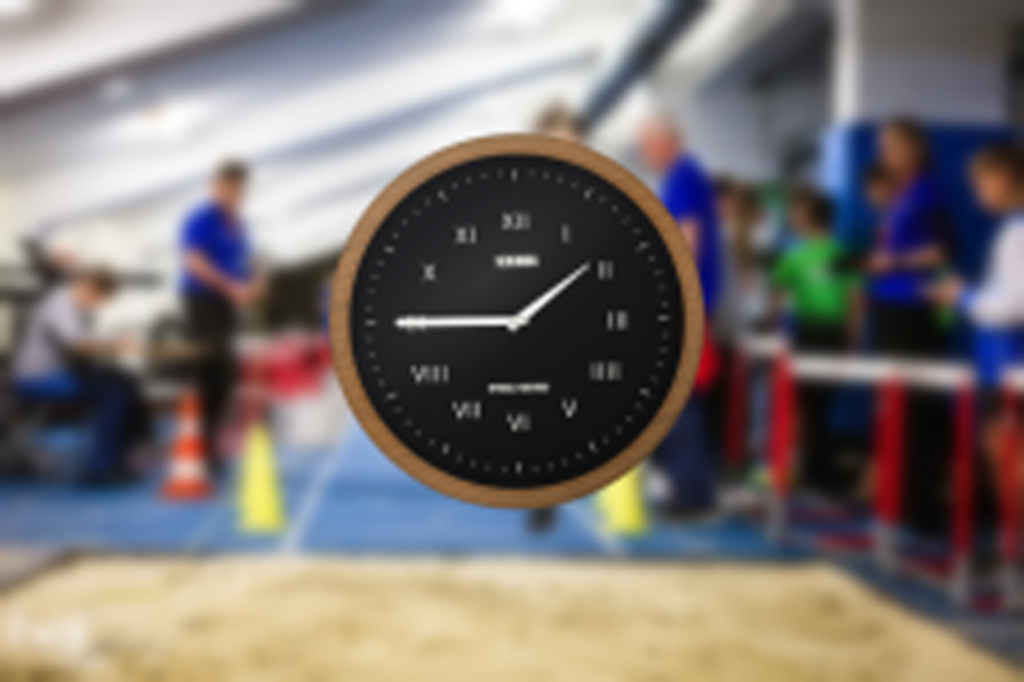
1:45
